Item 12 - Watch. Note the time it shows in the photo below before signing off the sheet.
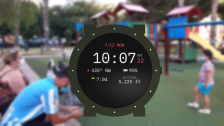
10:07
